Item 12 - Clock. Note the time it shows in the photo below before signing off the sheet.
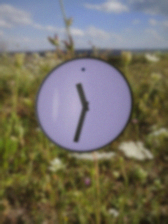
11:33
